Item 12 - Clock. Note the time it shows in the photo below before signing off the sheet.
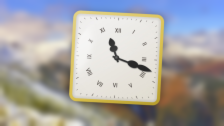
11:18
